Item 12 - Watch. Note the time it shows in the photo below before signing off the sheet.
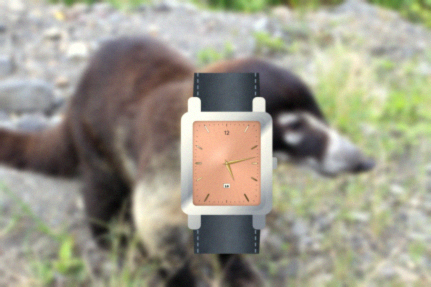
5:13
